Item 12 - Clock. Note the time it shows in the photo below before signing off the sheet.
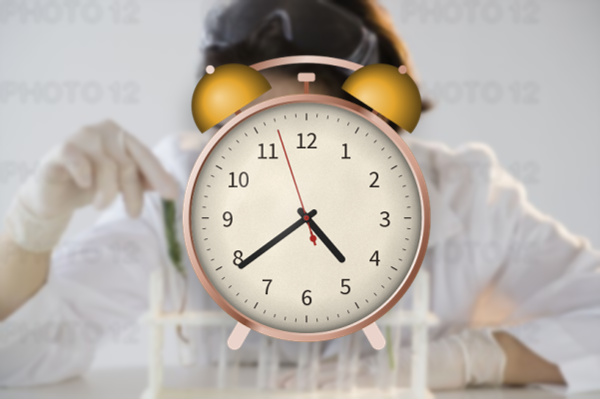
4:38:57
